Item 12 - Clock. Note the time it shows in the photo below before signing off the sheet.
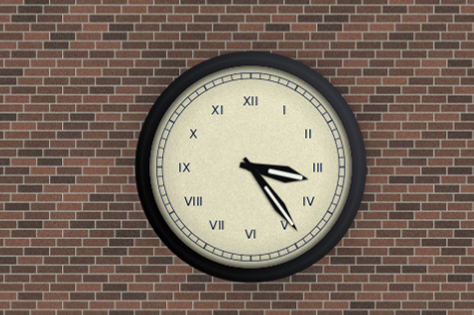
3:24
